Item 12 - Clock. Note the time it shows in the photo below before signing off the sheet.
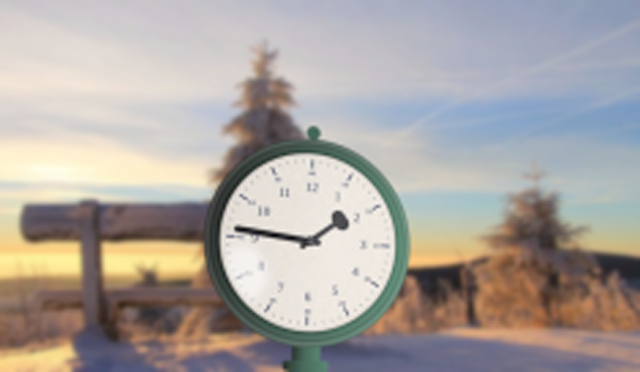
1:46
